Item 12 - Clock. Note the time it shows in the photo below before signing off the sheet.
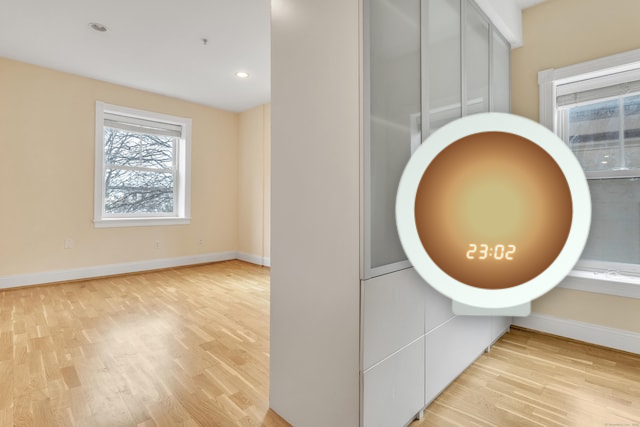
23:02
